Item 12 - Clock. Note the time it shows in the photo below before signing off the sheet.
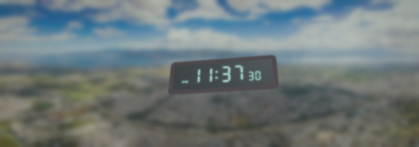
11:37:30
